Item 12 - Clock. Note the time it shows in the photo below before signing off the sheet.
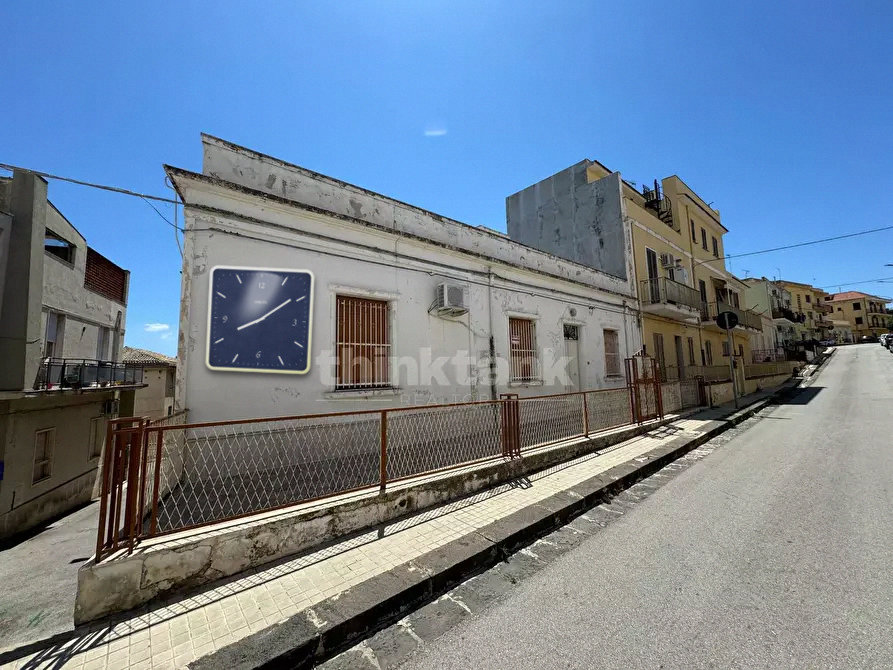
8:09
